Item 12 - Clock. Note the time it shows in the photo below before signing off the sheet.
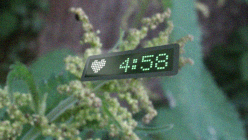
4:58
